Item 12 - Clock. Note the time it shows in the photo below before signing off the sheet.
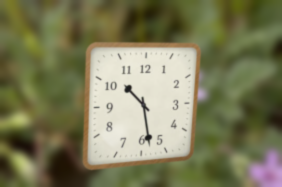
10:28
